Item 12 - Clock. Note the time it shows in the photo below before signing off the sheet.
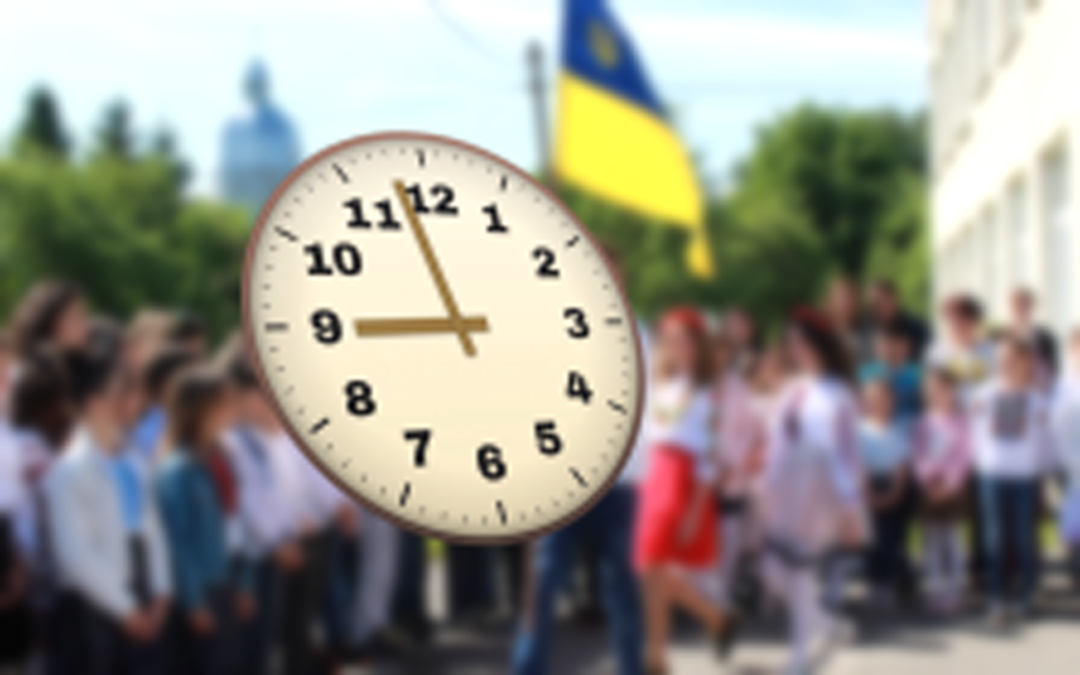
8:58
